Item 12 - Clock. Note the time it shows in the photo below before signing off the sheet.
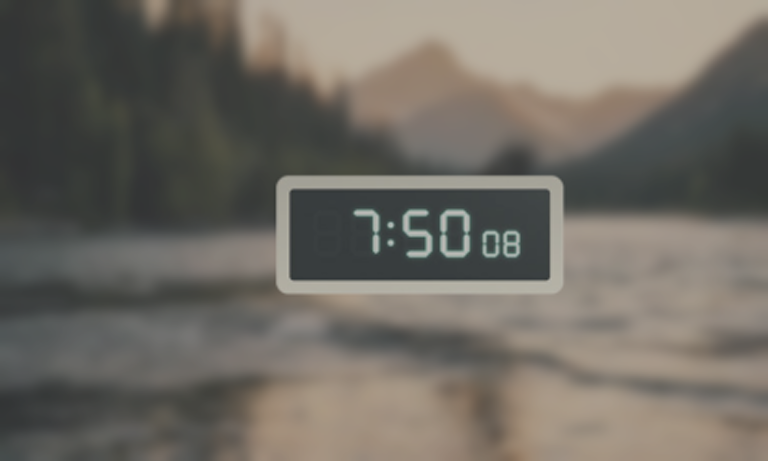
7:50:08
